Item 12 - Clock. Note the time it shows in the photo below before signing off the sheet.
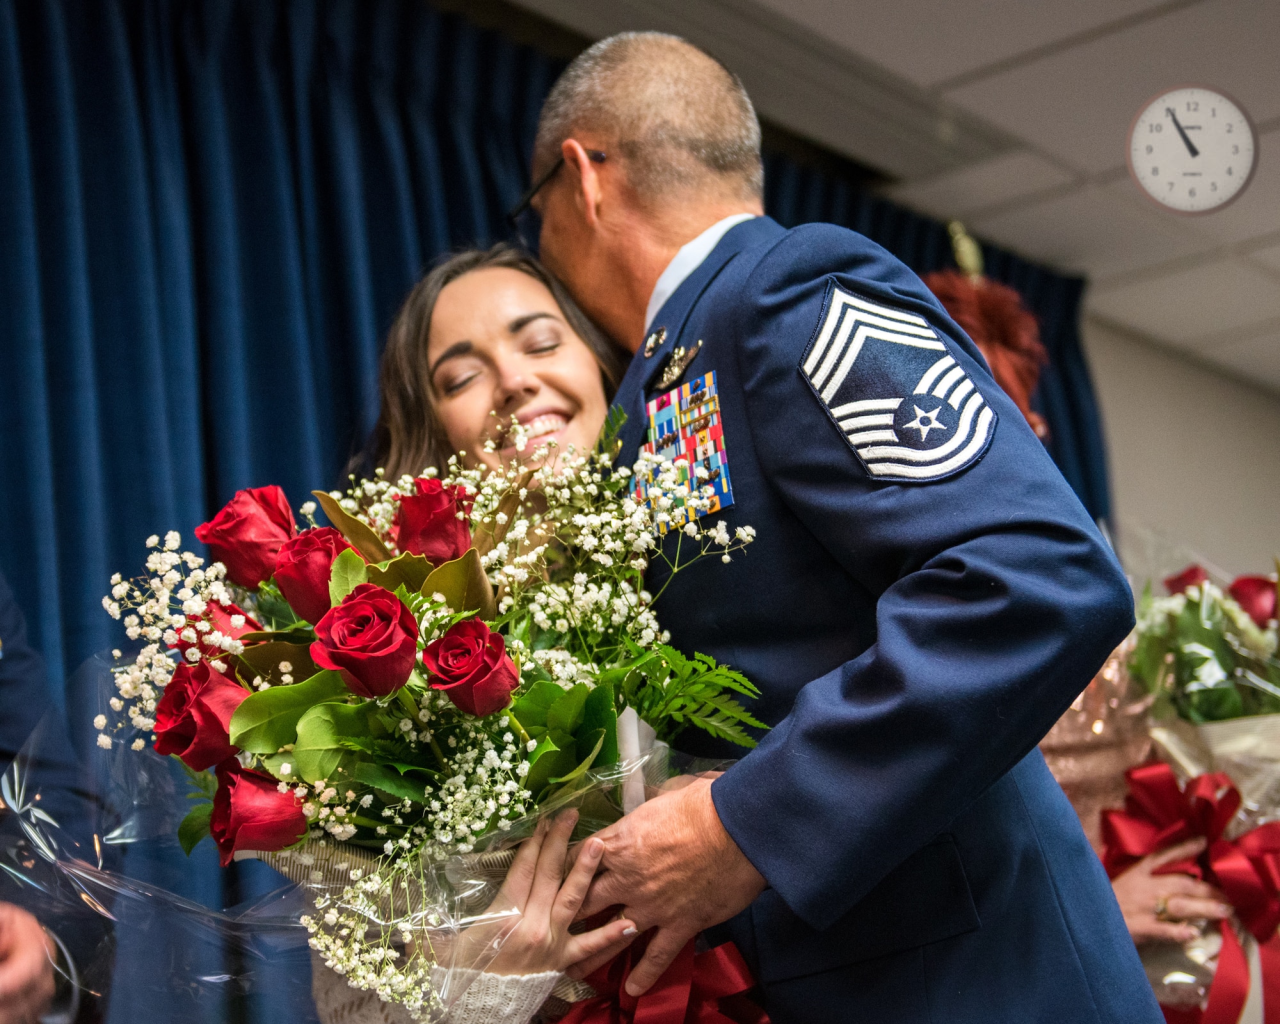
10:55
